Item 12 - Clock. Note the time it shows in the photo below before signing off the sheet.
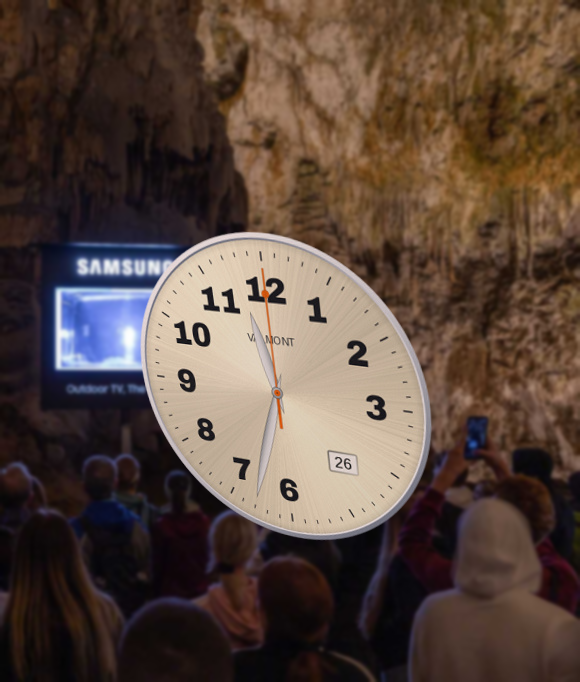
11:33:00
